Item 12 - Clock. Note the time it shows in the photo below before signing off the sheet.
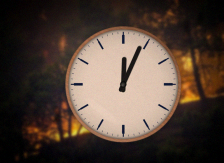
12:04
